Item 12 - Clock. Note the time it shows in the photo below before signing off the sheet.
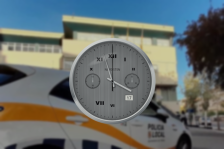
3:57
